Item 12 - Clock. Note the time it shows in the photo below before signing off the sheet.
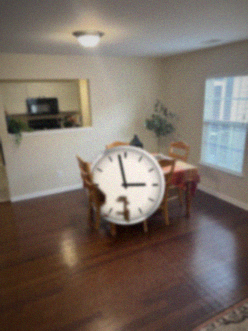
2:58
